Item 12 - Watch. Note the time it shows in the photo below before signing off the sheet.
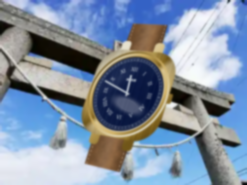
11:48
